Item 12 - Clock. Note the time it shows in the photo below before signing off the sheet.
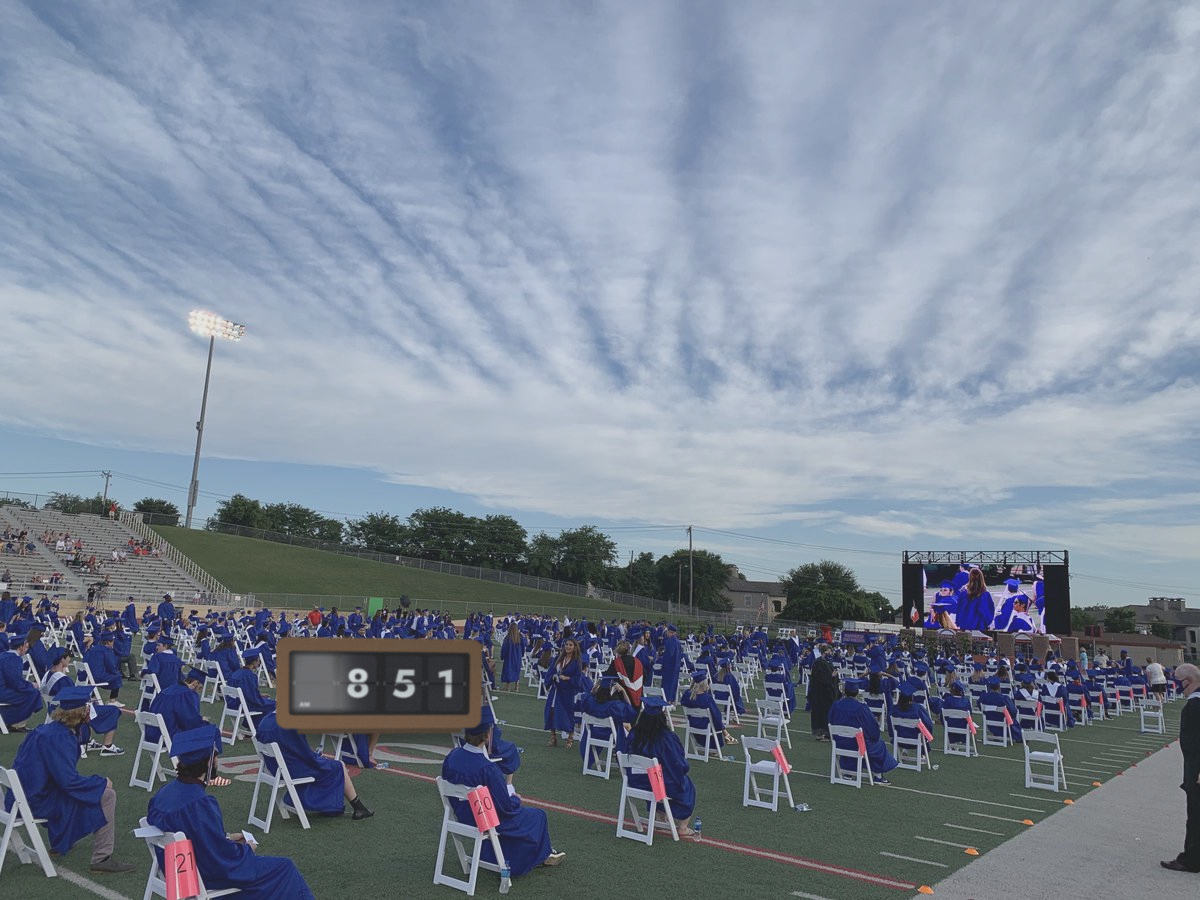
8:51
